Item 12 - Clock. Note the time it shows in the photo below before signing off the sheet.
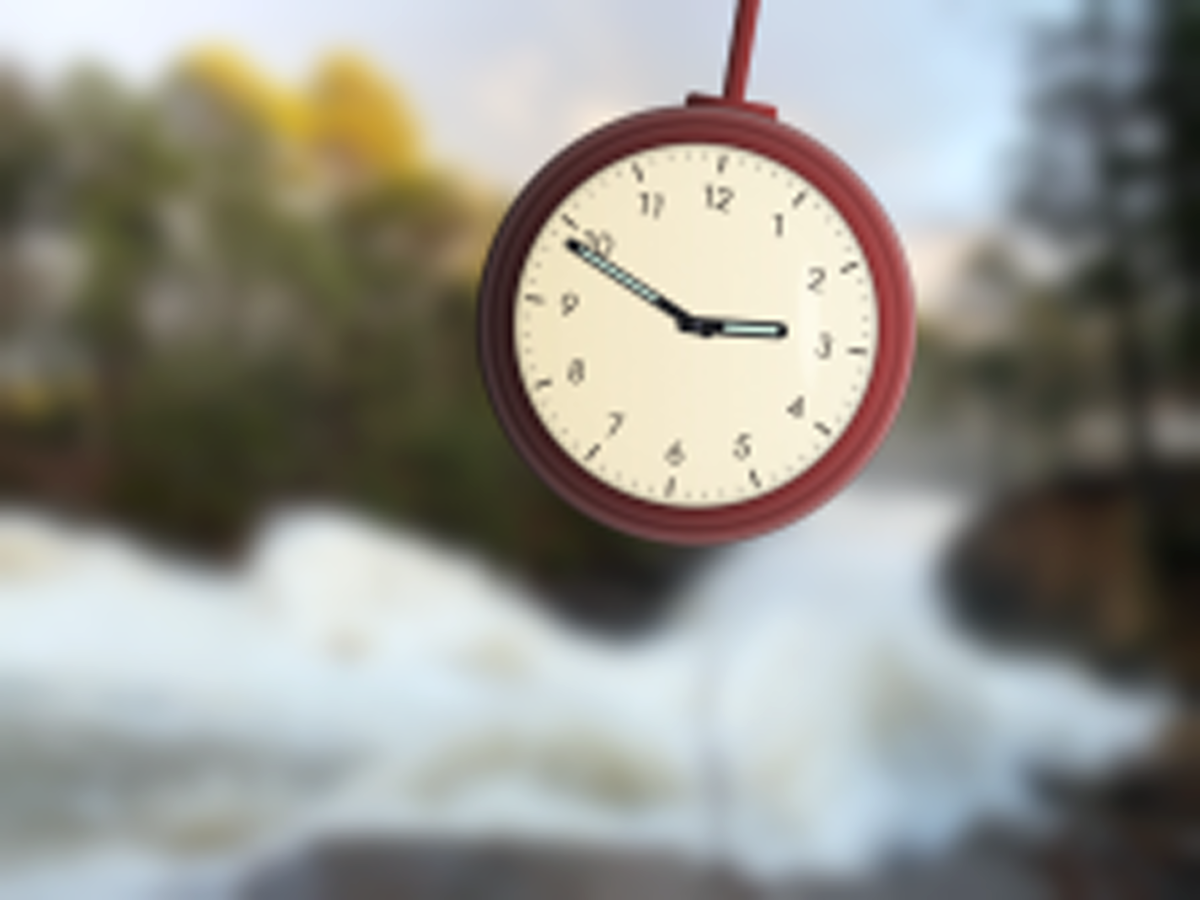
2:49
